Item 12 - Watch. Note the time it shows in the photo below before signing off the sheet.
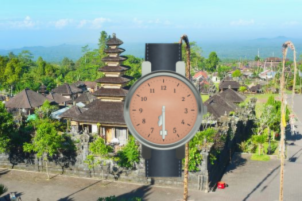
6:30
